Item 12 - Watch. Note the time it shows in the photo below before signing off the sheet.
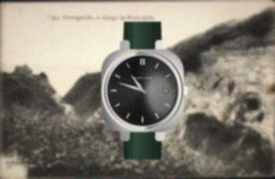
10:48
